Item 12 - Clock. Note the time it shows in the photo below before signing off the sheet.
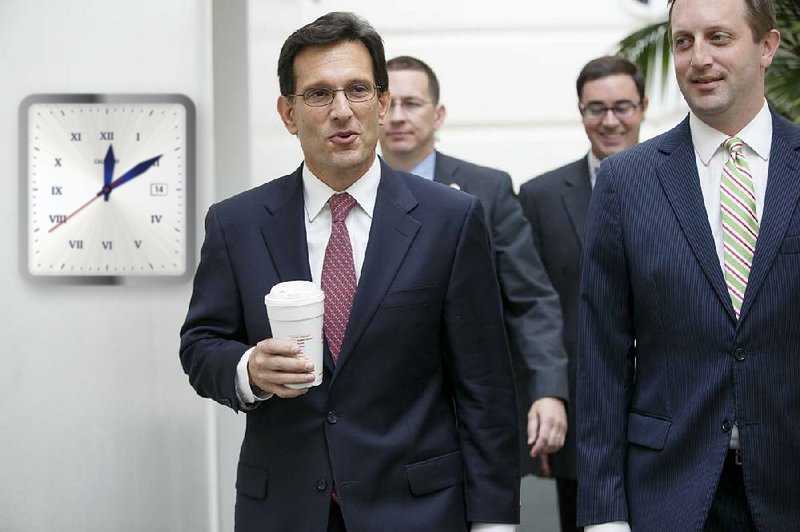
12:09:39
